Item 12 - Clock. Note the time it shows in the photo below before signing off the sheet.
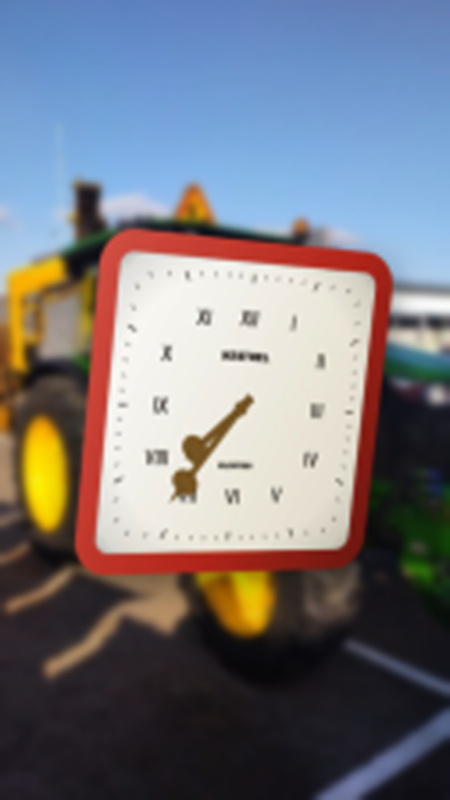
7:36
